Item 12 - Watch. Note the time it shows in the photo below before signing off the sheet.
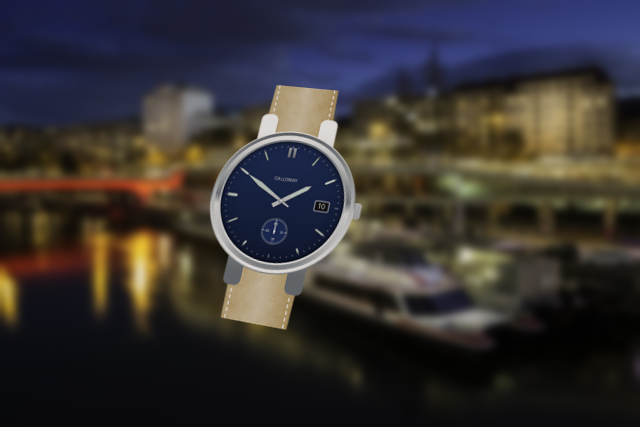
1:50
